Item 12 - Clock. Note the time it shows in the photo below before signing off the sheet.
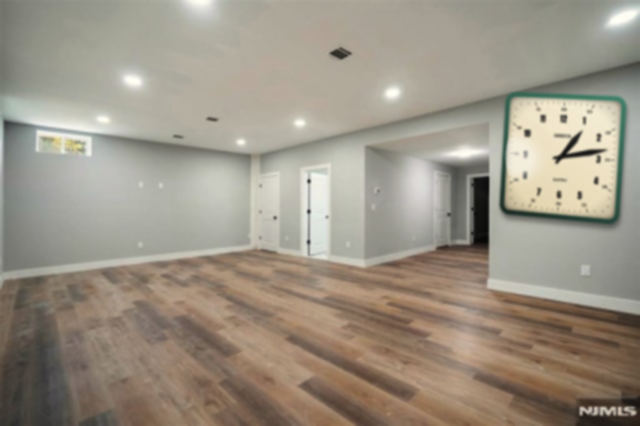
1:13
